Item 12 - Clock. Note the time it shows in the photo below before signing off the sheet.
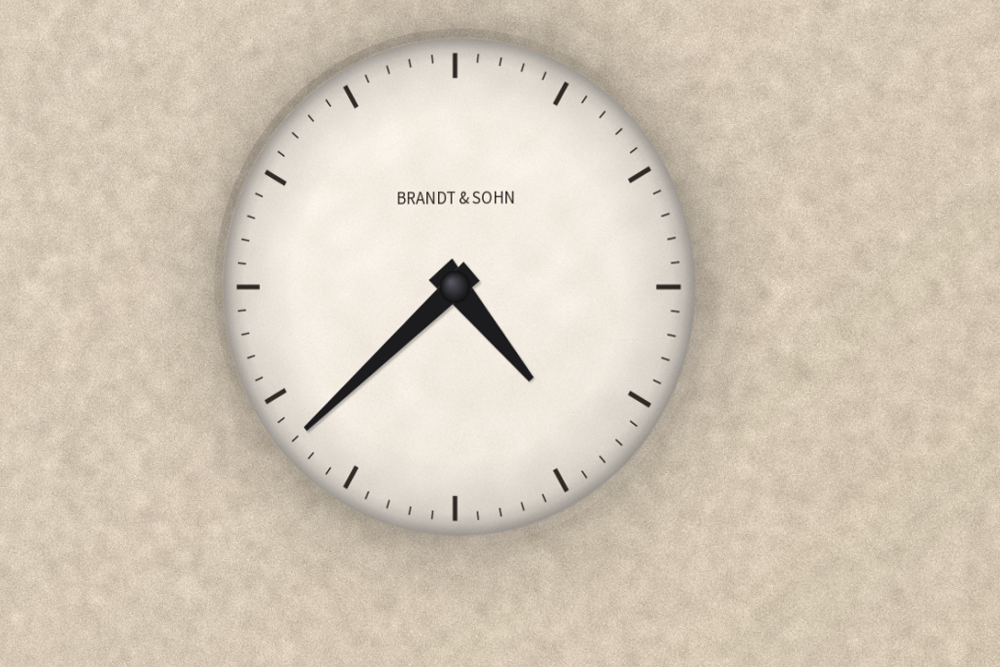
4:38
